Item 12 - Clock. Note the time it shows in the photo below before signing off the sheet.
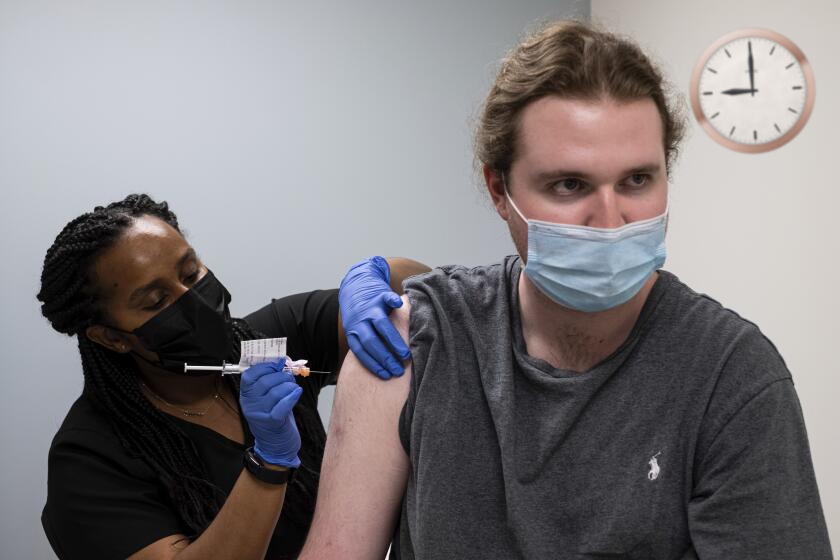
9:00
